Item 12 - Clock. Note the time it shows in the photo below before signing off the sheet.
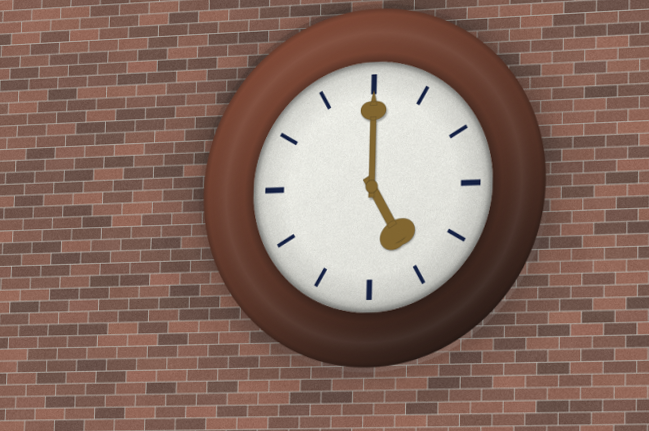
5:00
